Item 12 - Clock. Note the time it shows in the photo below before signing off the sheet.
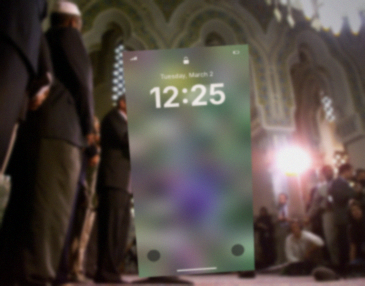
12:25
